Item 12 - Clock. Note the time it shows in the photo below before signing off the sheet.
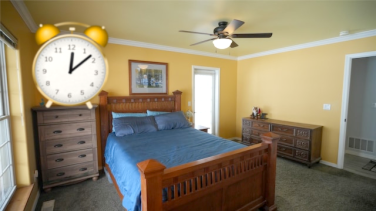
12:08
